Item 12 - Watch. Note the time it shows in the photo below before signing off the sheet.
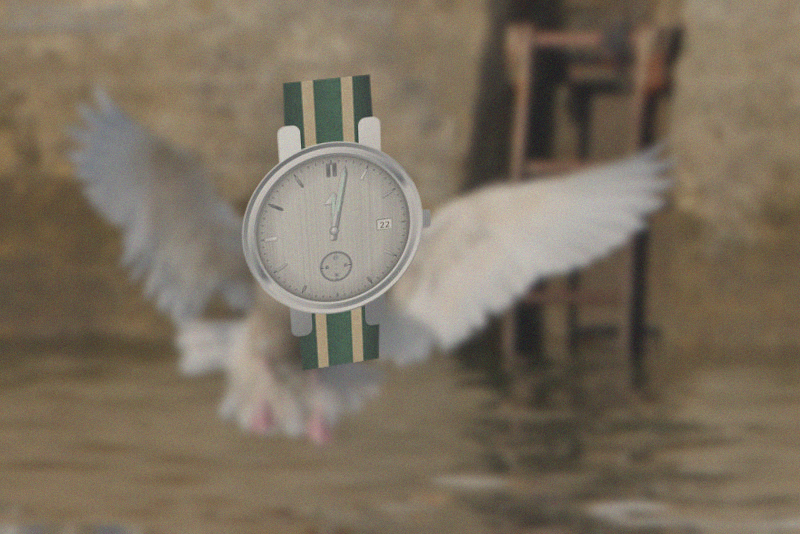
12:02
